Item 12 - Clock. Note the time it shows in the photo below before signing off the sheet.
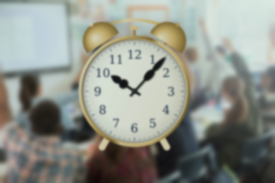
10:07
